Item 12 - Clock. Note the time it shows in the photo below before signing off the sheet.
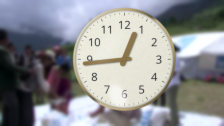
12:44
